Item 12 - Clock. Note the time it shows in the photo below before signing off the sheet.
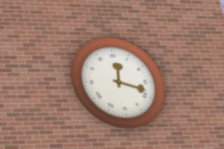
12:18
